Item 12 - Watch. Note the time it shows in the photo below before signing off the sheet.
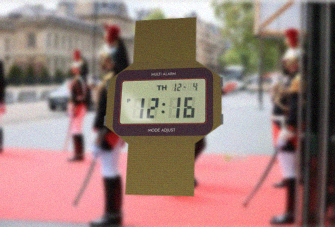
12:16
